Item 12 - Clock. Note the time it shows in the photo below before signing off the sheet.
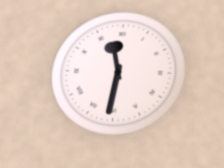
11:31
